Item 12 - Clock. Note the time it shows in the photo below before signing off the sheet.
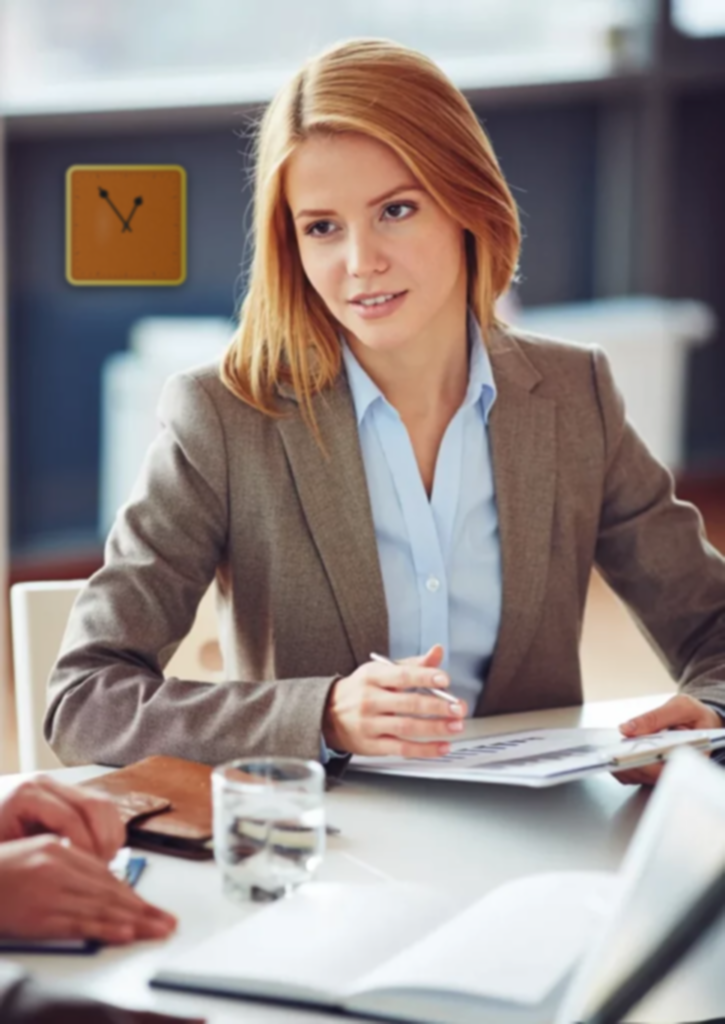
12:54
